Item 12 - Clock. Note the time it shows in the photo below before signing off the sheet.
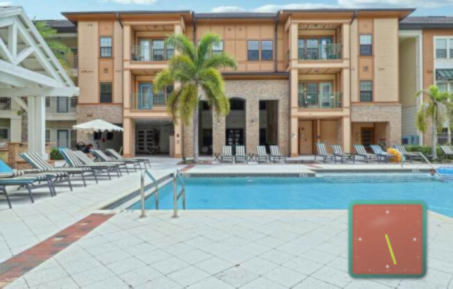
5:27
